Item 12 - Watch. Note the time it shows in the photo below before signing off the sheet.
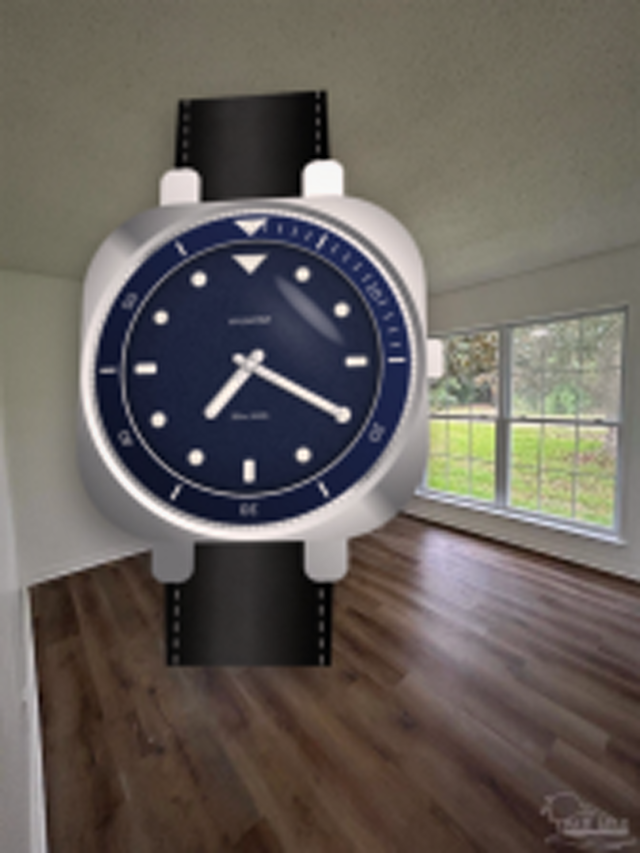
7:20
